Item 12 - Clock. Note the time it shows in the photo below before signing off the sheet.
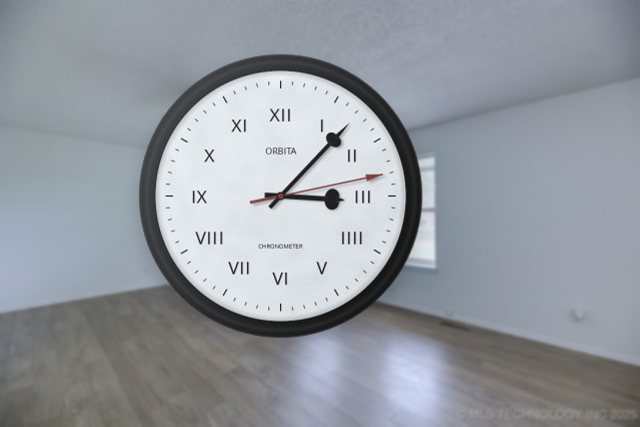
3:07:13
